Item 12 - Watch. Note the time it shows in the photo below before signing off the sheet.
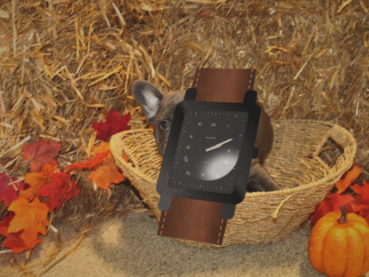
2:10
